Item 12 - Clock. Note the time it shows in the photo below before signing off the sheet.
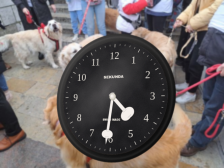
4:31
